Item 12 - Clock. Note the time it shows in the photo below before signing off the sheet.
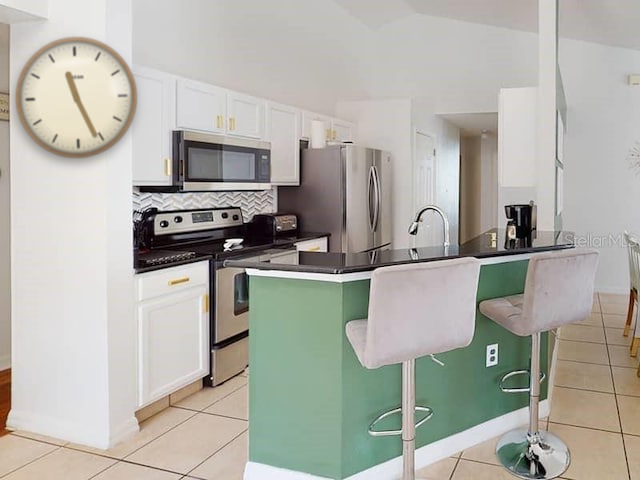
11:26
